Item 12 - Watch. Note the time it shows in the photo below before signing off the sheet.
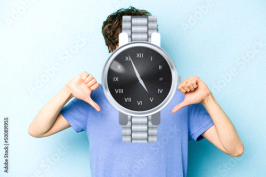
4:56
